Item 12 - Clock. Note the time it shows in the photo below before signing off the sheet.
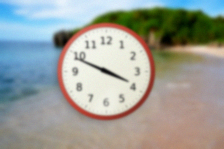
3:49
